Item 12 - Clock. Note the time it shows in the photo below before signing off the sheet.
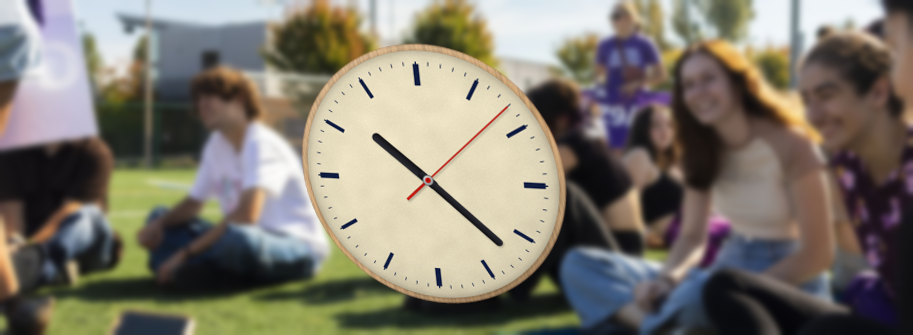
10:22:08
